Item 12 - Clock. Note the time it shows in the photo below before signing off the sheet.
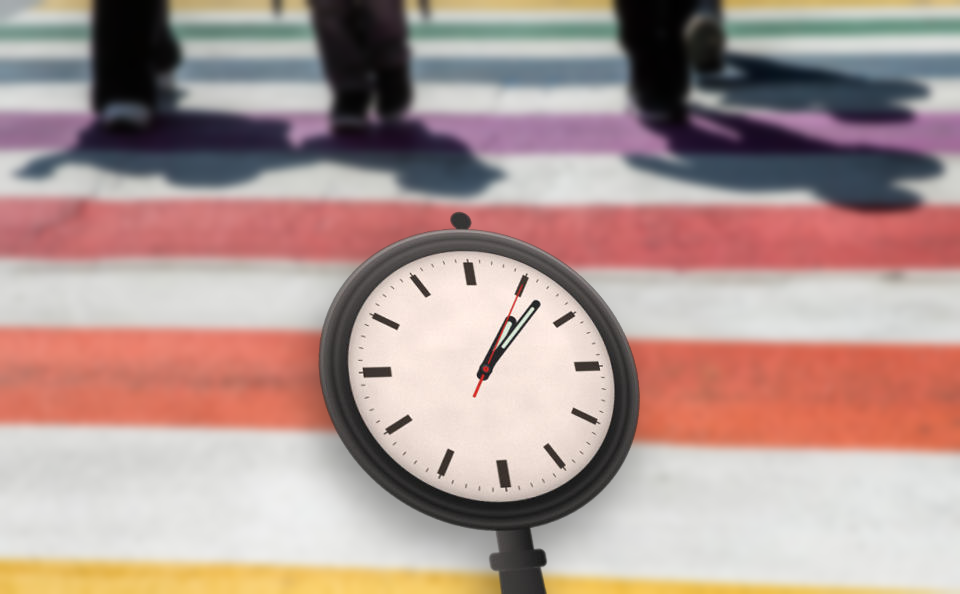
1:07:05
